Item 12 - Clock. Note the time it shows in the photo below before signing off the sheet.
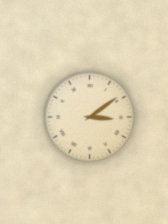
3:09
